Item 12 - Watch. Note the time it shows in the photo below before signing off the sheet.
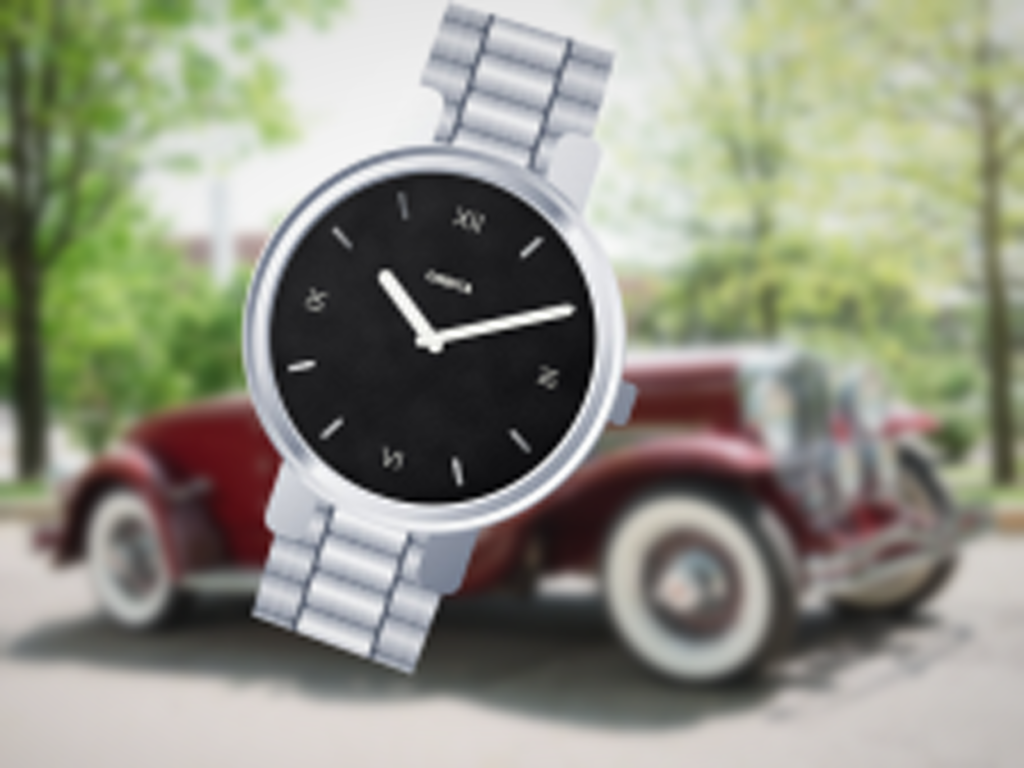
10:10
